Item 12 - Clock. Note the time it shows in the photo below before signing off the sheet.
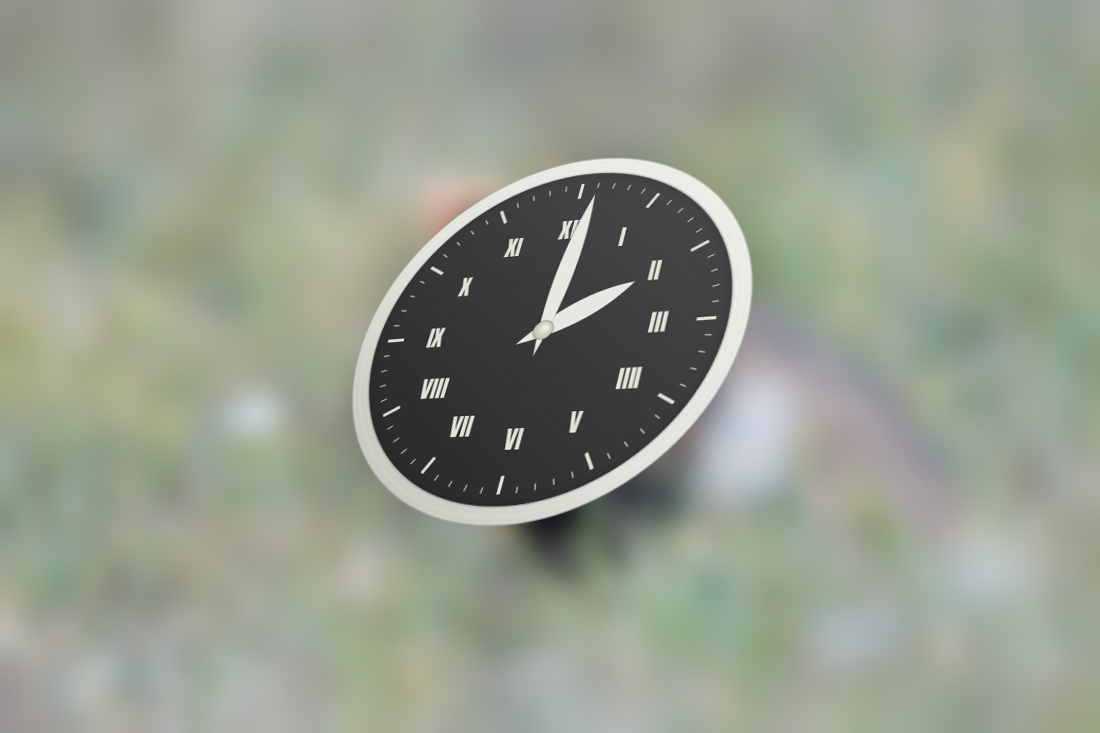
2:01
